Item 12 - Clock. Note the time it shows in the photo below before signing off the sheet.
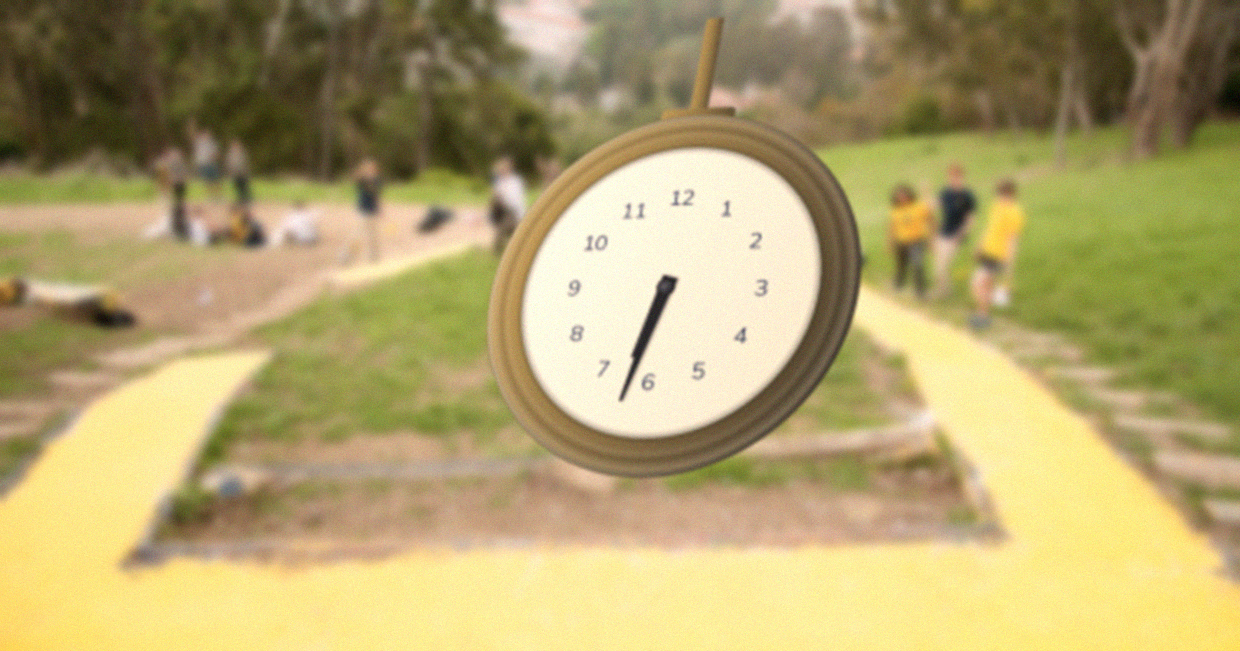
6:32
